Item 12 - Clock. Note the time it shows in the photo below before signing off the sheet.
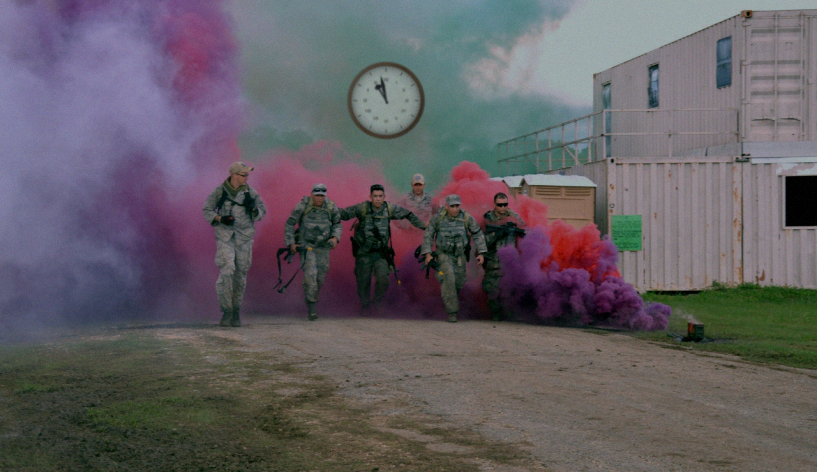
10:58
